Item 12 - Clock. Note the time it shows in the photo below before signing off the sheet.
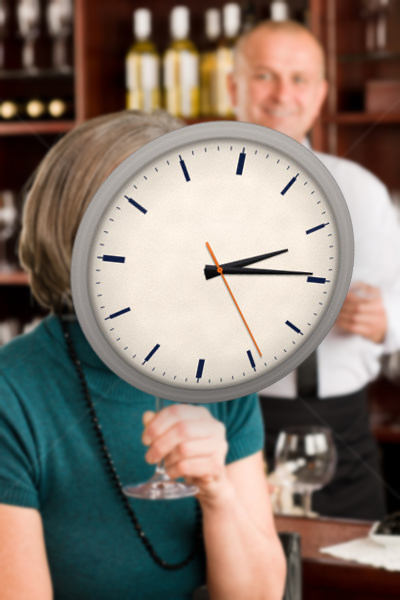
2:14:24
